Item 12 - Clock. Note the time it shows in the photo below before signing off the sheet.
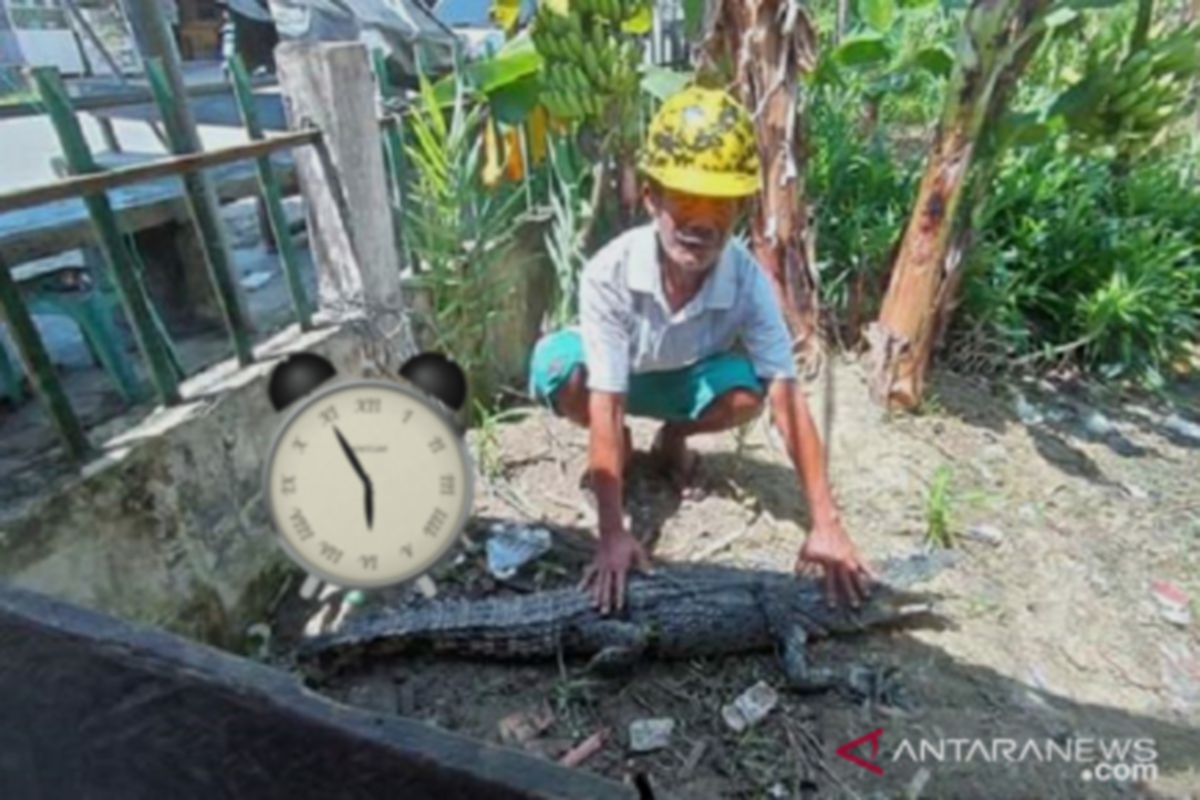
5:55
